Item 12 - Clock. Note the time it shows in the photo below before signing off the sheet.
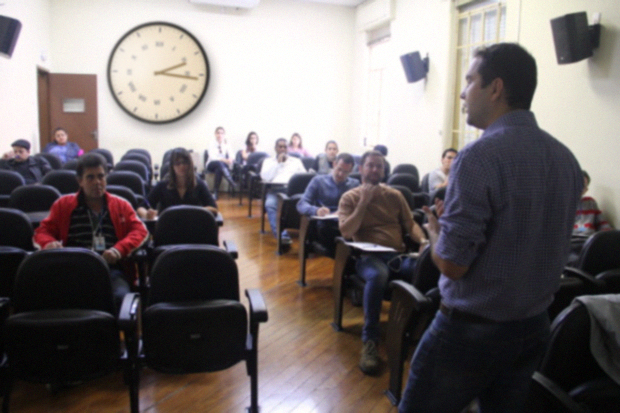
2:16
